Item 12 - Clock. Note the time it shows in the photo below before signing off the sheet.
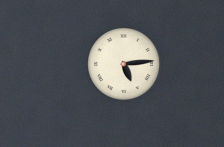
5:14
